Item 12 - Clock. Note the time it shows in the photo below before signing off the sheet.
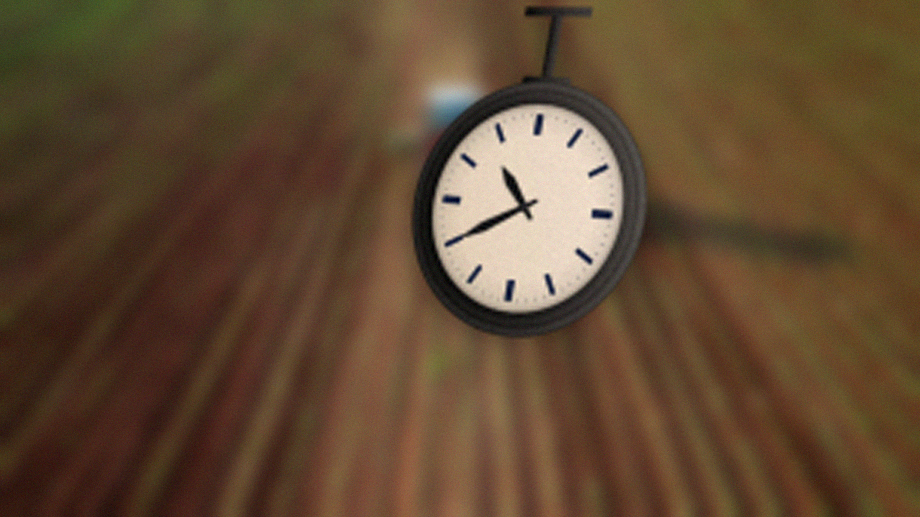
10:40
